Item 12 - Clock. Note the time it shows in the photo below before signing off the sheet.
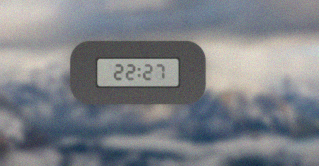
22:27
